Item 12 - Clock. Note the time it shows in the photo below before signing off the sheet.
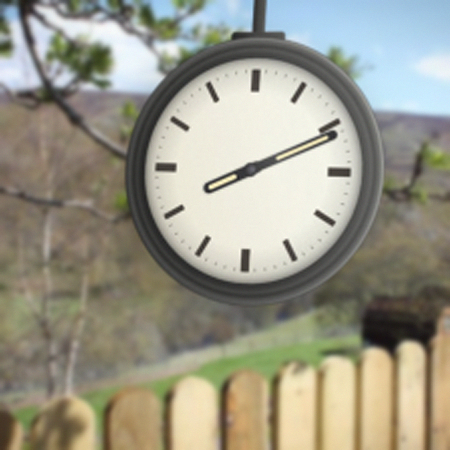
8:11
